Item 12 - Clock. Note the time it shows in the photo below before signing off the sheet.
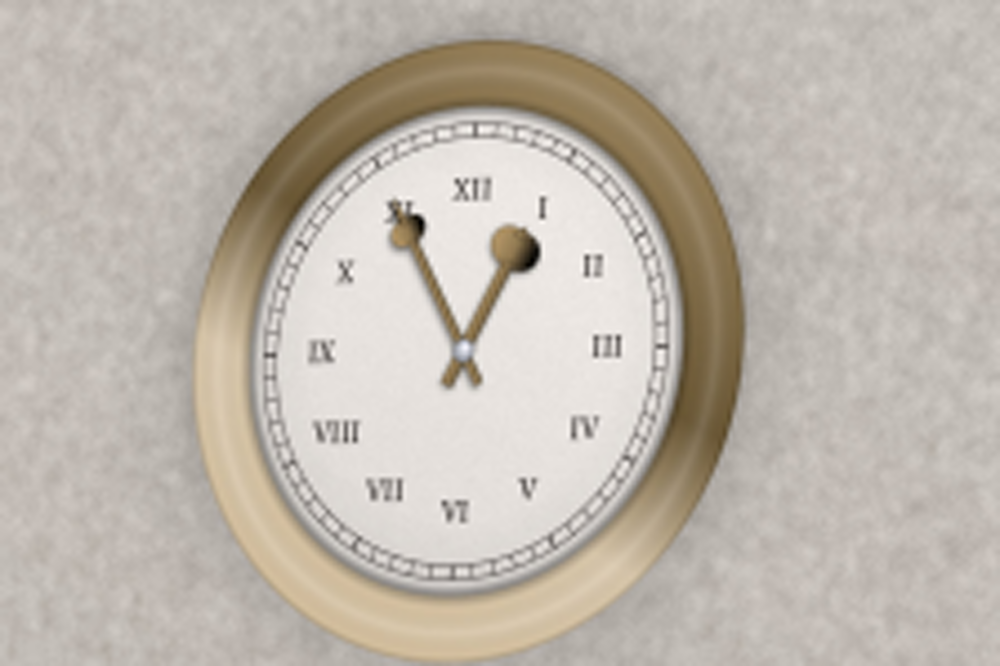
12:55
